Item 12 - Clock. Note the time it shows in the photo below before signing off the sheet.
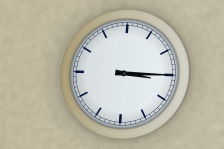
3:15
